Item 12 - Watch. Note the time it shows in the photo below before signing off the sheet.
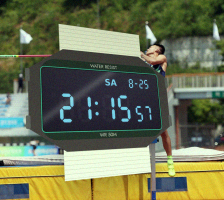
21:15:57
